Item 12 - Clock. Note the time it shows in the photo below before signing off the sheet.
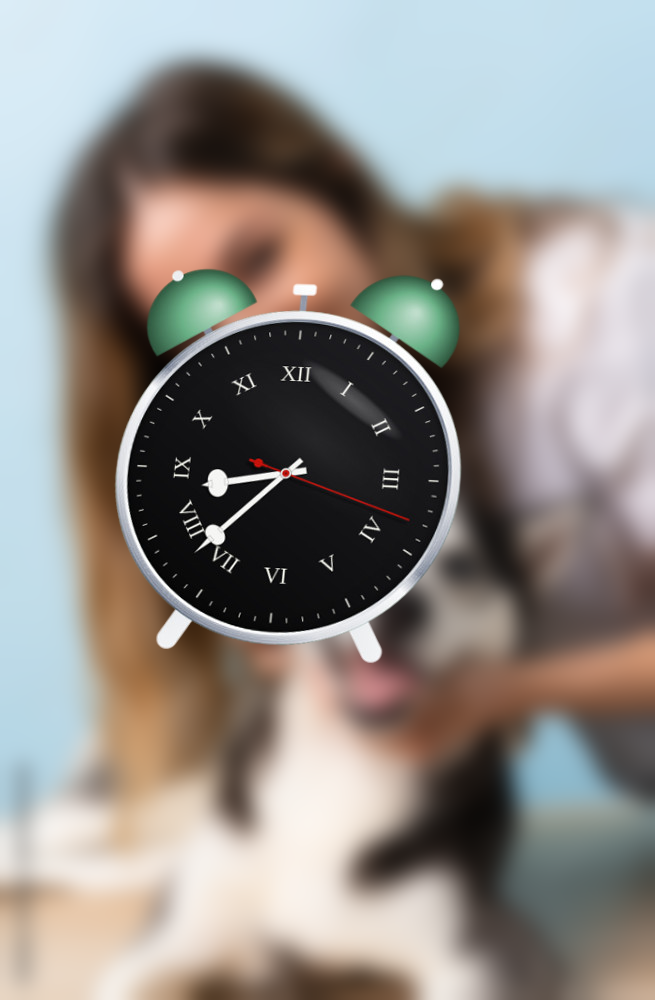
8:37:18
